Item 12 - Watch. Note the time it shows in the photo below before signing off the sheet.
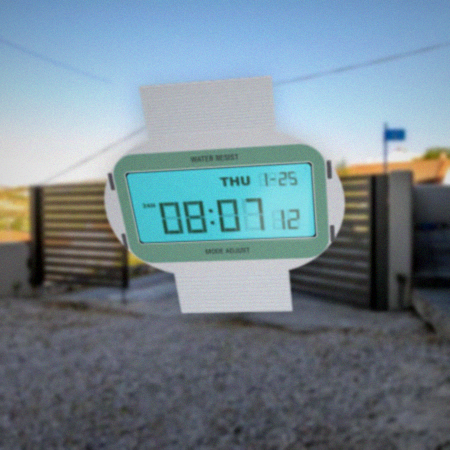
8:07:12
